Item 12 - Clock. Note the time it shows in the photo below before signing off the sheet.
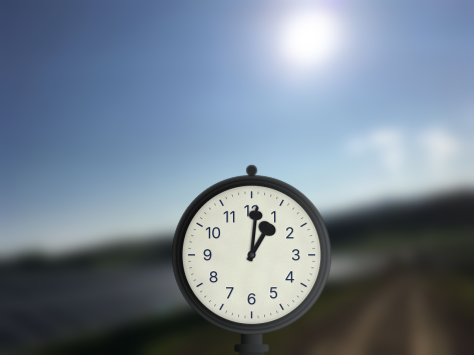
1:01
